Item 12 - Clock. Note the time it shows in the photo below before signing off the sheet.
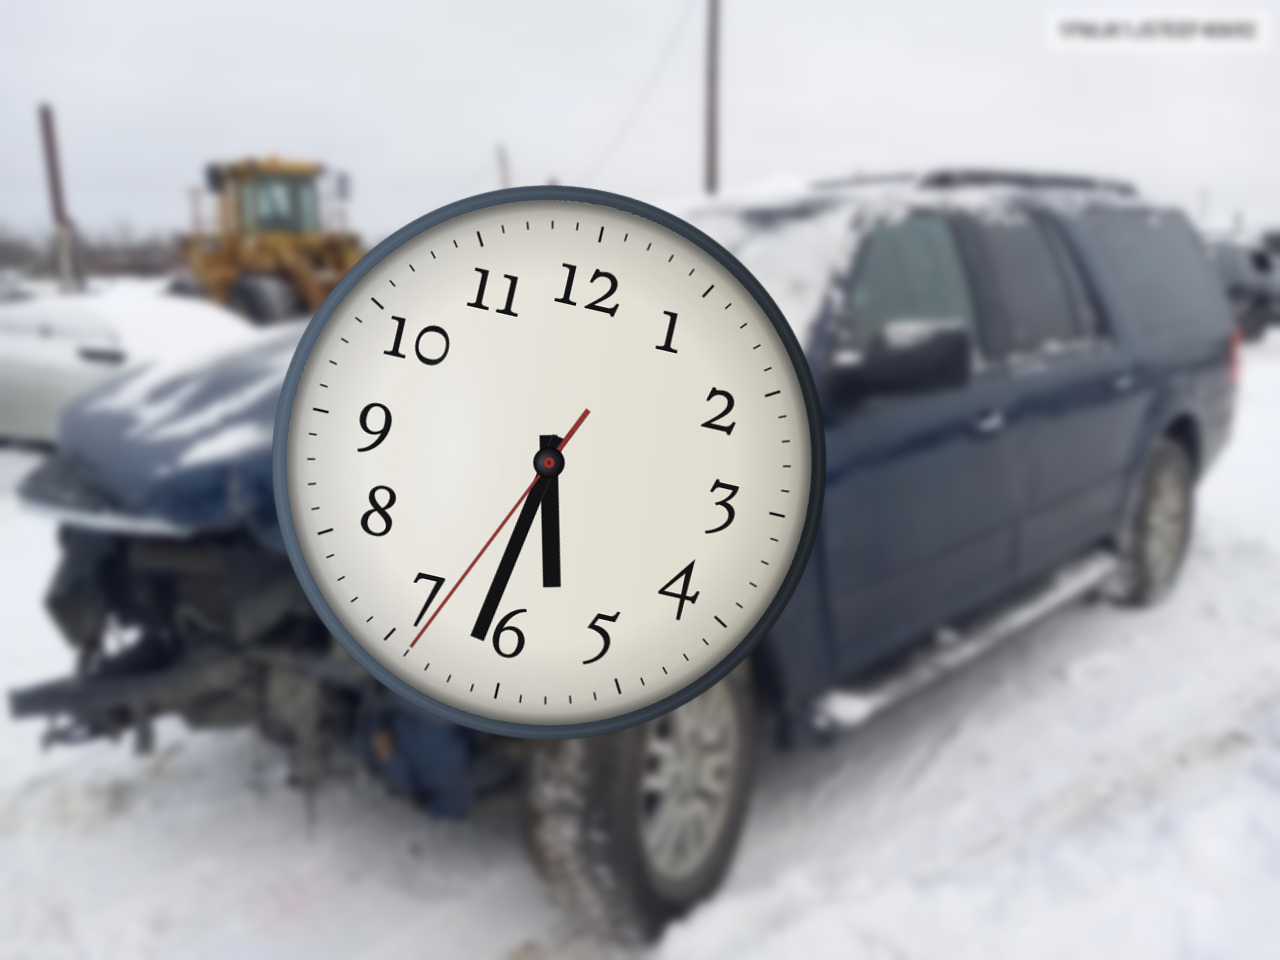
5:31:34
